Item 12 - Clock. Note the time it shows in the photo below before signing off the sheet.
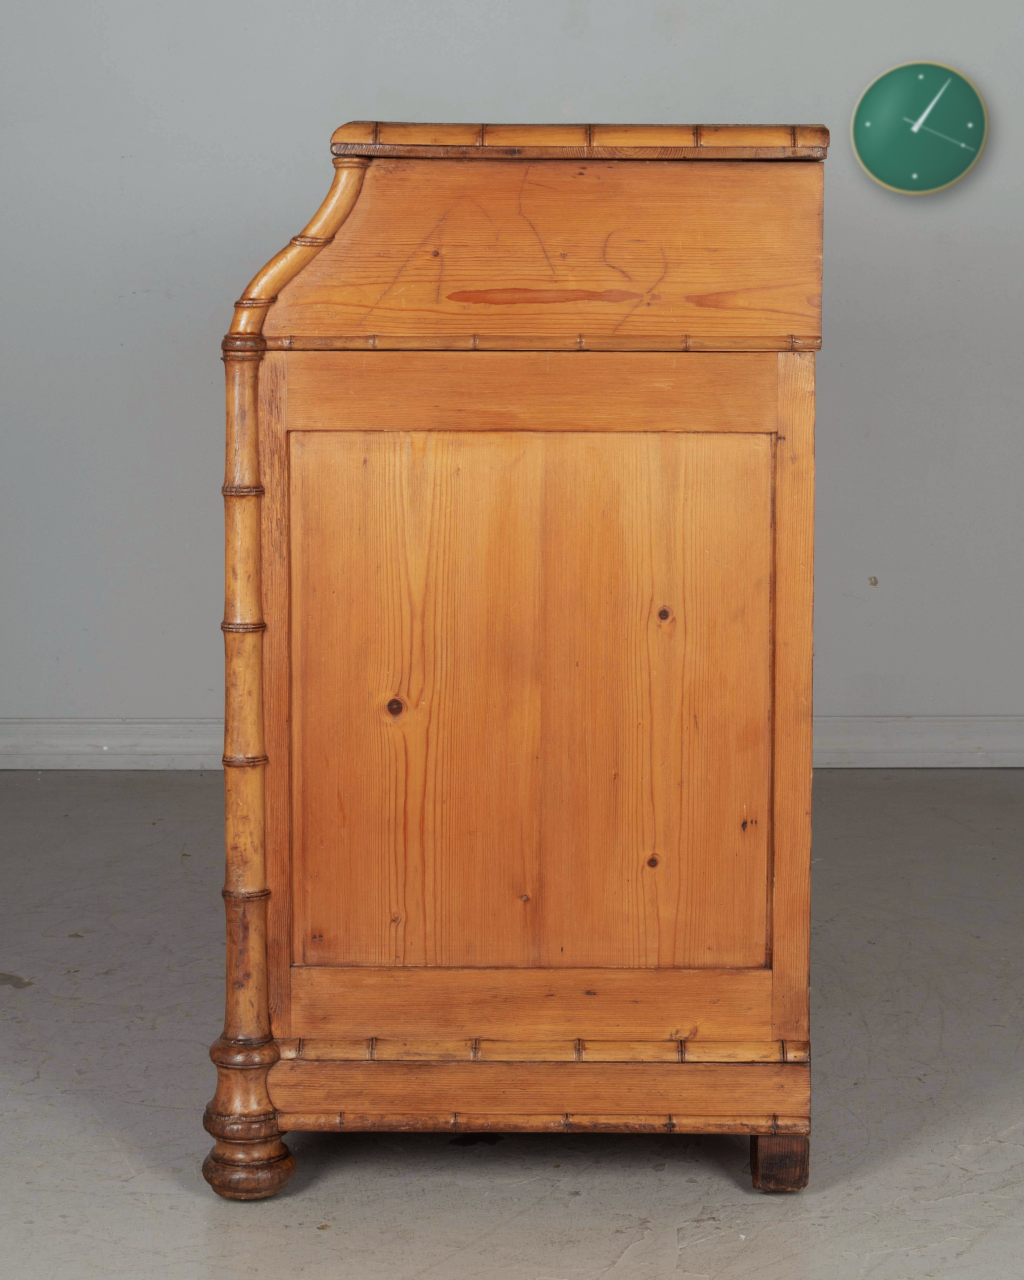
1:05:19
